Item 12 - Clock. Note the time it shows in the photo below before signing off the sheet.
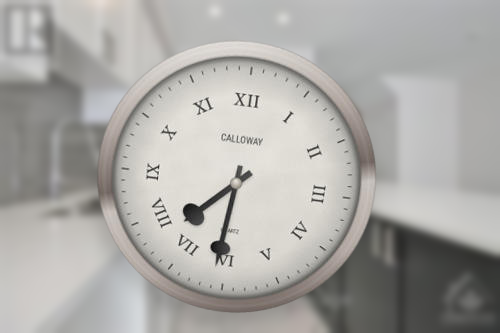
7:31
